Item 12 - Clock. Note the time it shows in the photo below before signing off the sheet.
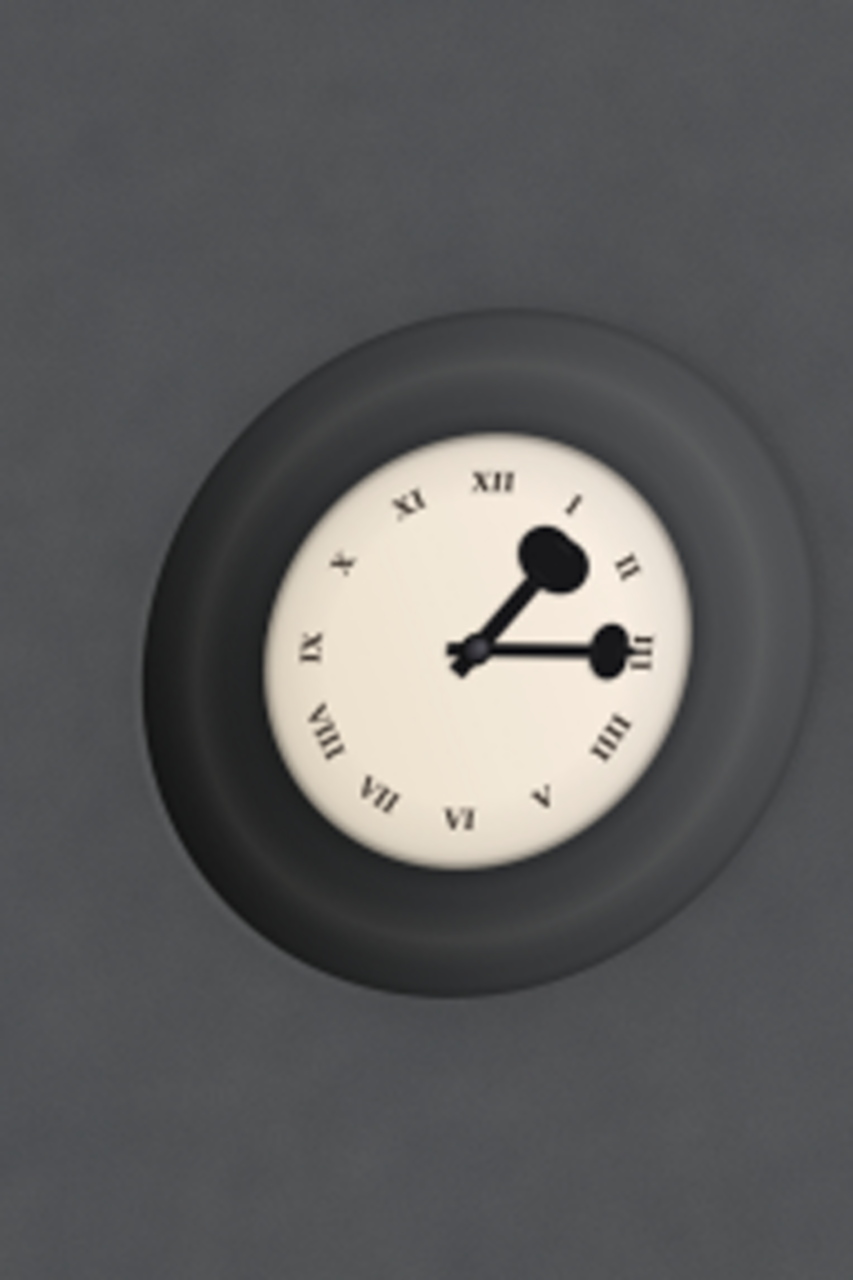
1:15
